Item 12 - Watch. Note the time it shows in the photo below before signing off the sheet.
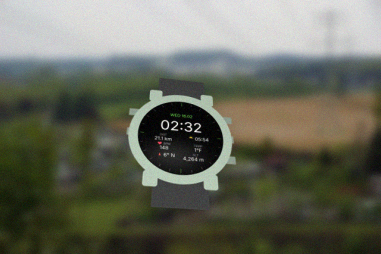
2:32
